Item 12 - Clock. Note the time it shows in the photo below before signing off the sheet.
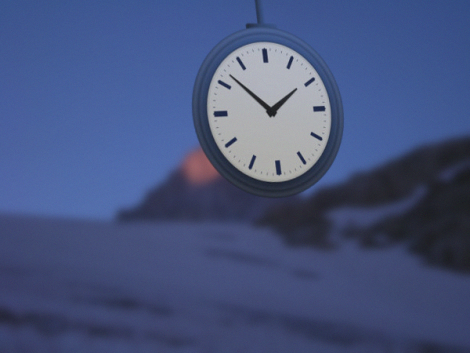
1:52
